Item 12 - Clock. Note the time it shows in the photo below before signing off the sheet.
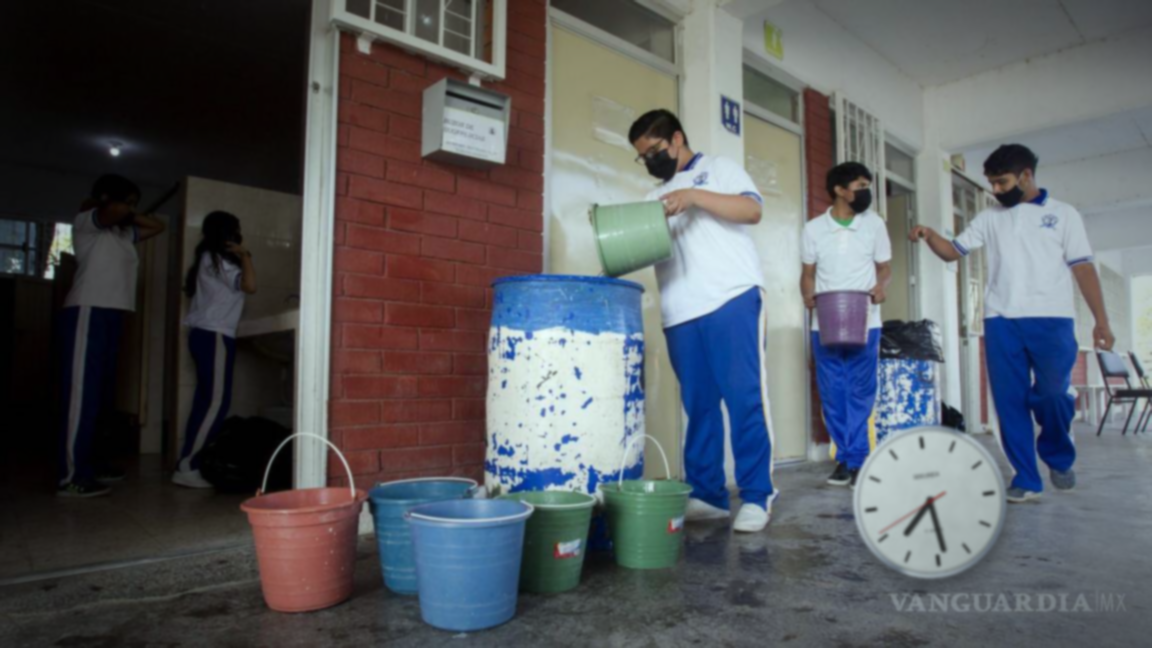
7:28:41
